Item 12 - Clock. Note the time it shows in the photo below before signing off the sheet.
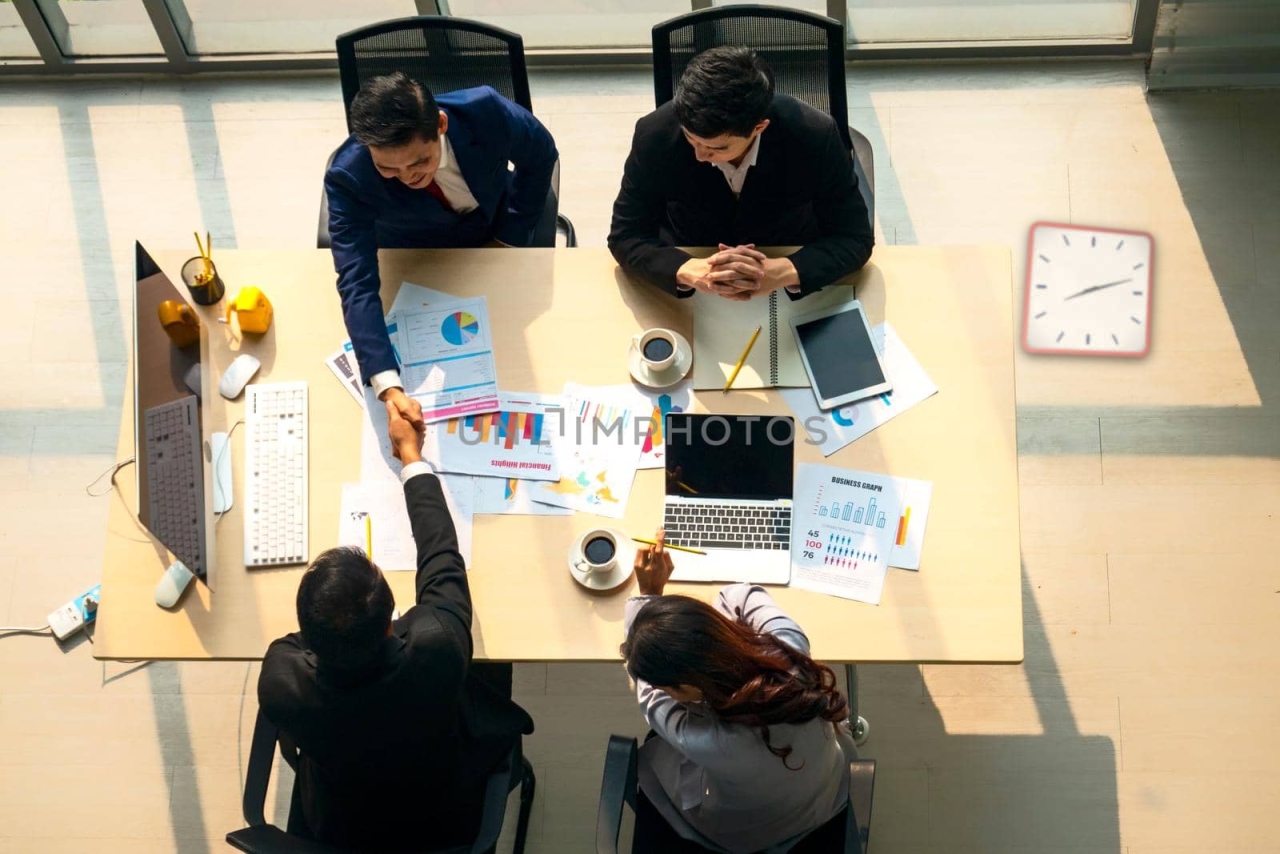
8:12
